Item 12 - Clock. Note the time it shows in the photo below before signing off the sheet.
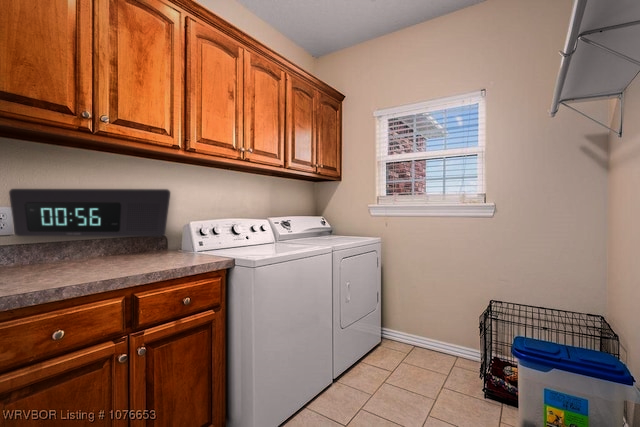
0:56
